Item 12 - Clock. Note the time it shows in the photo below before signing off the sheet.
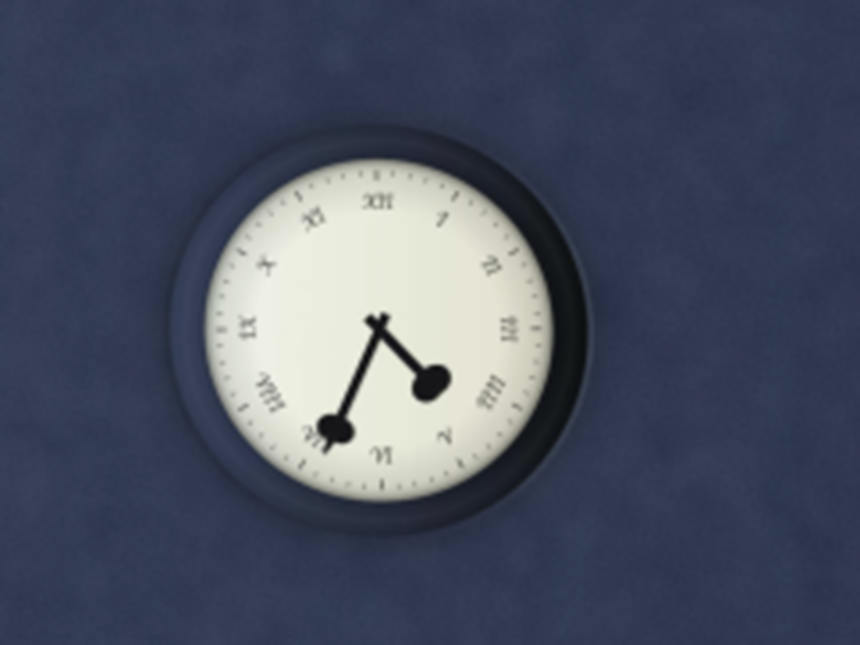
4:34
